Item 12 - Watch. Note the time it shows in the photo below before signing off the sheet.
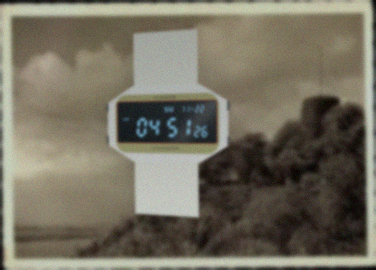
4:51
